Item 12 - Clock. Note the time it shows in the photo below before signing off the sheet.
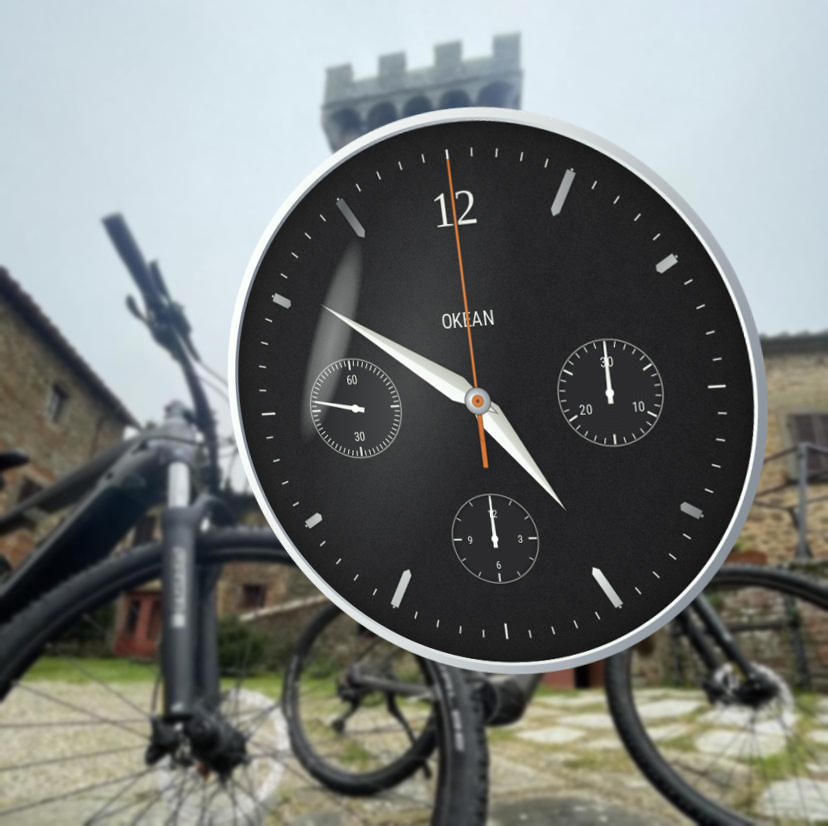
4:50:47
